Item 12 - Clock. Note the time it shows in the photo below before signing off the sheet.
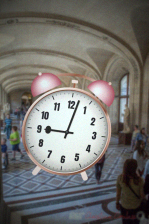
9:02
